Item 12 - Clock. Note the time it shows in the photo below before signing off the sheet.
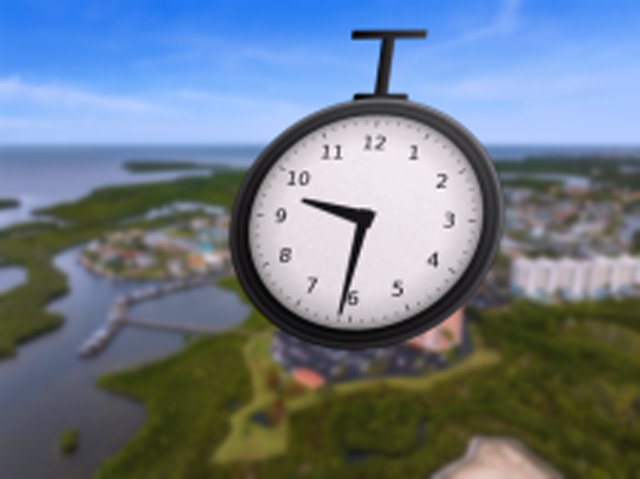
9:31
